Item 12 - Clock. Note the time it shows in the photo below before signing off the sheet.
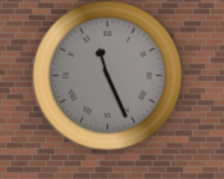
11:26
